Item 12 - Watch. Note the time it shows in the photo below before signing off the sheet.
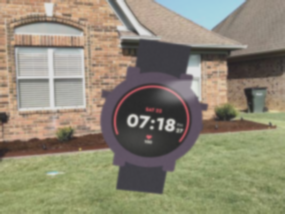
7:18
